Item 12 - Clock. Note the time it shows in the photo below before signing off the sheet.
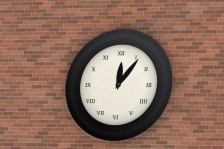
12:06
